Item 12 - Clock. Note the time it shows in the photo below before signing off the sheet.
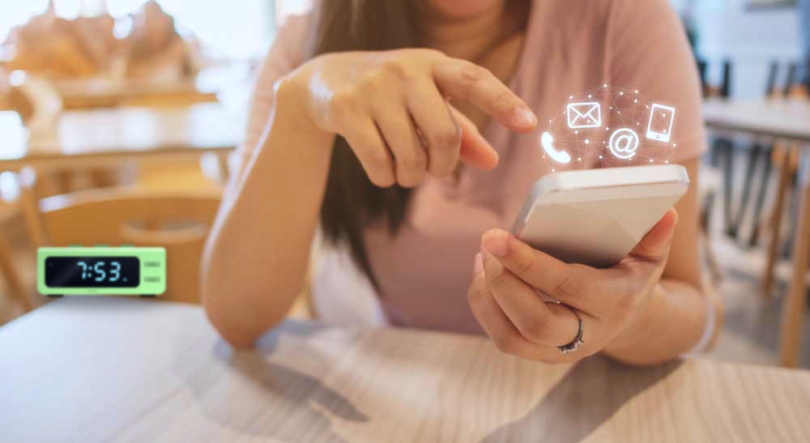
7:53
